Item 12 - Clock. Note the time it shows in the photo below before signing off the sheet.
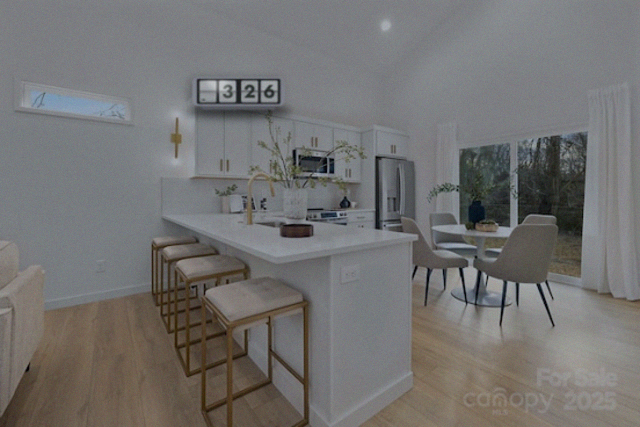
3:26
